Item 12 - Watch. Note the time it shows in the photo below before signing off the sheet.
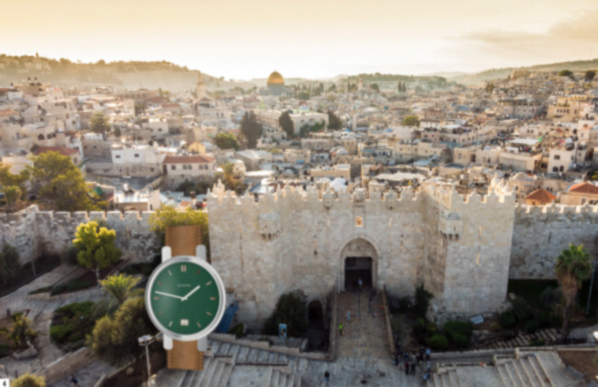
1:47
